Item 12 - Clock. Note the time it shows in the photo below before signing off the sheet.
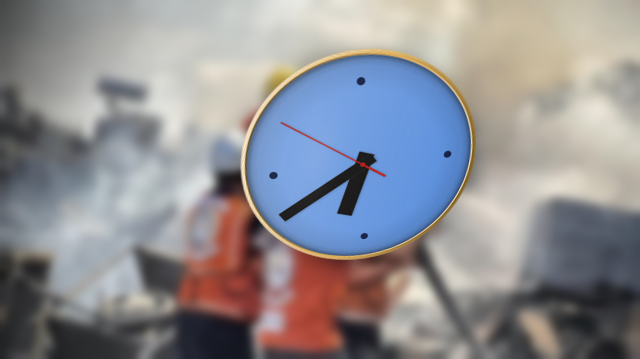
6:39:51
